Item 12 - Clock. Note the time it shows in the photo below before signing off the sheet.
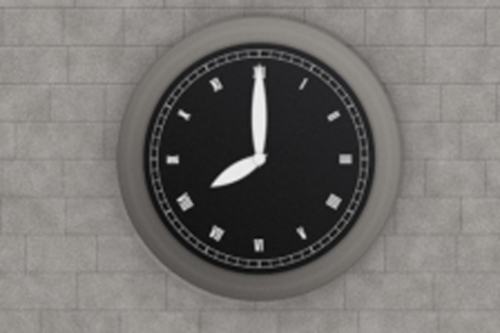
8:00
